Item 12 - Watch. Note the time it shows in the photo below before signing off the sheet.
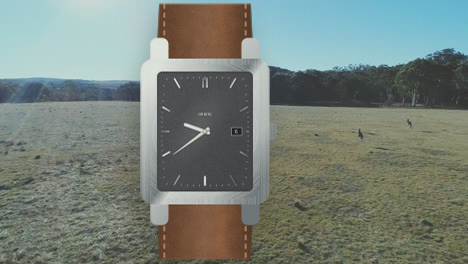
9:39
